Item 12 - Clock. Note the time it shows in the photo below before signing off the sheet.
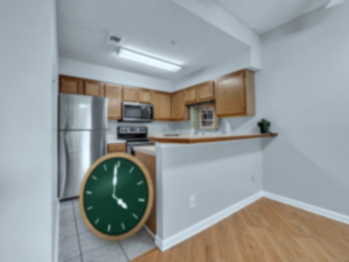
3:59
